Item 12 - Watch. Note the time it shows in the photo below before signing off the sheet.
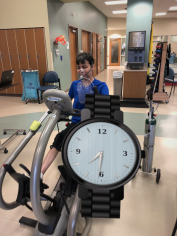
7:31
